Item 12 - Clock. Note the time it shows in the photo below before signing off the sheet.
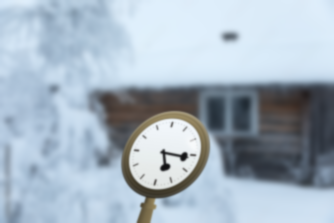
5:16
